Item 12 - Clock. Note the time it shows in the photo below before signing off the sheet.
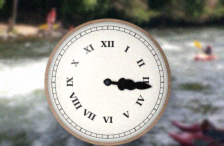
3:16
